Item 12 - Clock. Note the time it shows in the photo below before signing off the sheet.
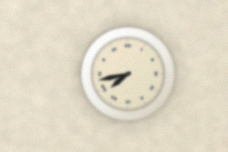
7:43
